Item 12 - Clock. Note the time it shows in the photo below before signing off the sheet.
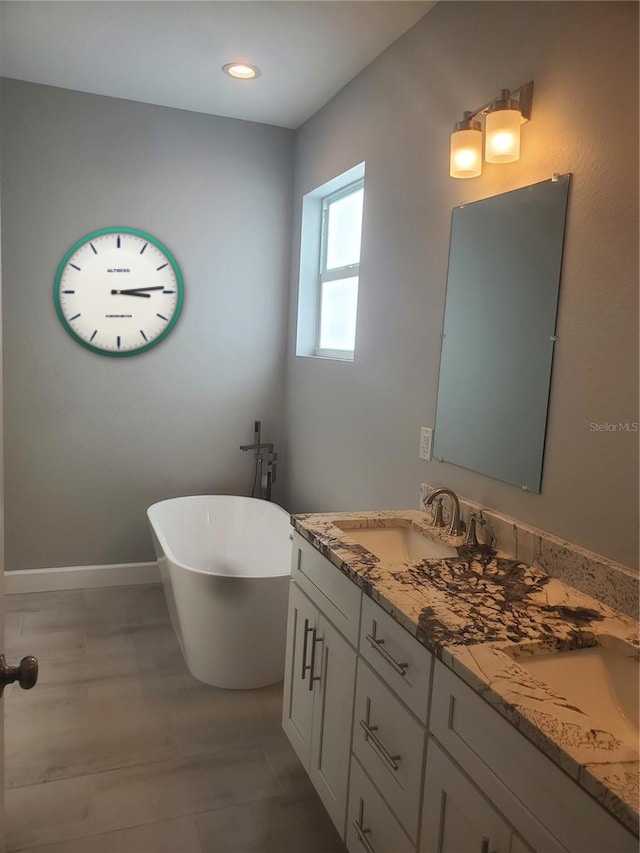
3:14
